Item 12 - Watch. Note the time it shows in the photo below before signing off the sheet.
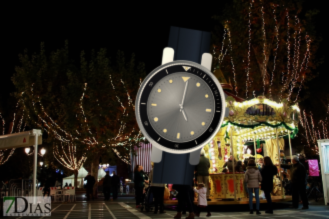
5:01
